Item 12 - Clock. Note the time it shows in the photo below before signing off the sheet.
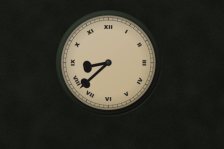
8:38
